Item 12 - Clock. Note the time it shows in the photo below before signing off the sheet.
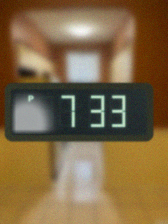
7:33
